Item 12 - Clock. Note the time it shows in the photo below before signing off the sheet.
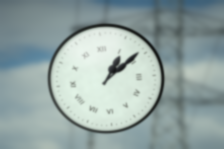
1:09
